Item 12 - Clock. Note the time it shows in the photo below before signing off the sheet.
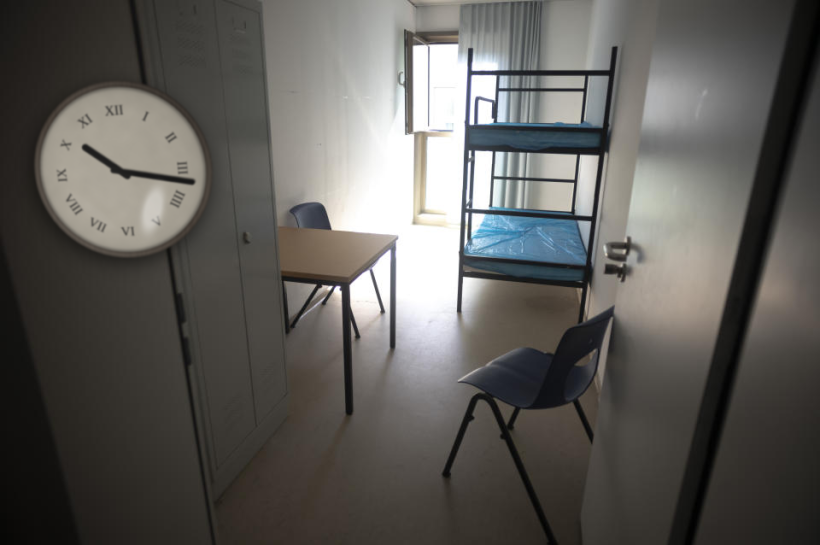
10:17
